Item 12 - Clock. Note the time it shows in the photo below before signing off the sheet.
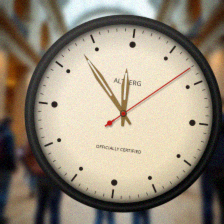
11:53:08
